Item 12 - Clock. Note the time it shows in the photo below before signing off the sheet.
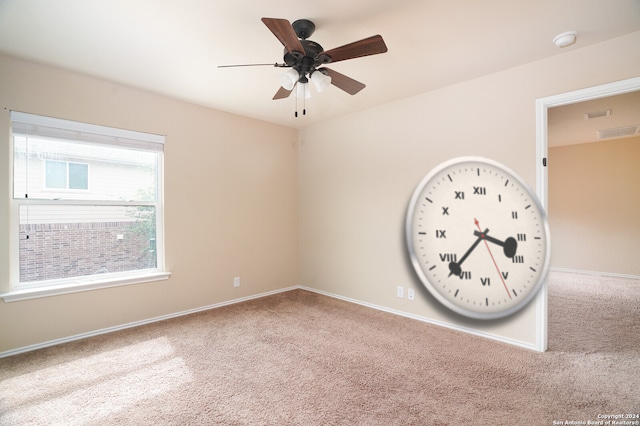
3:37:26
